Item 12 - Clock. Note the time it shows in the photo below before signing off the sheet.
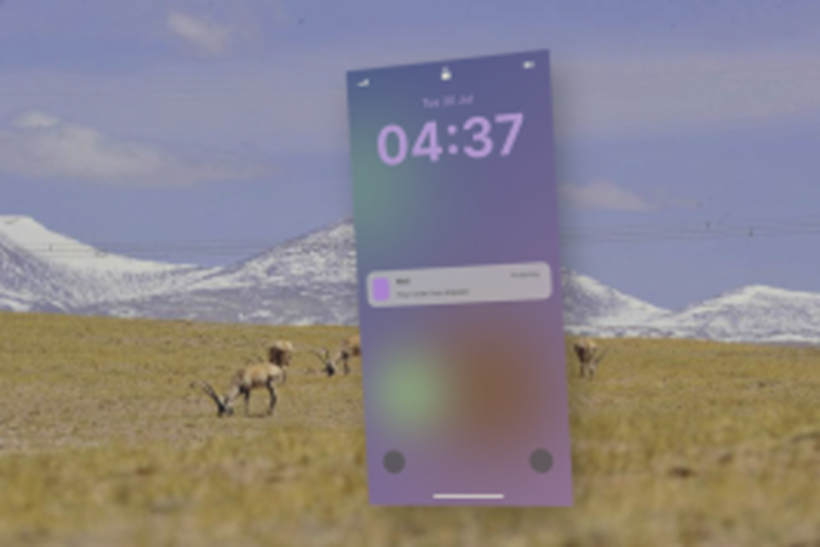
4:37
